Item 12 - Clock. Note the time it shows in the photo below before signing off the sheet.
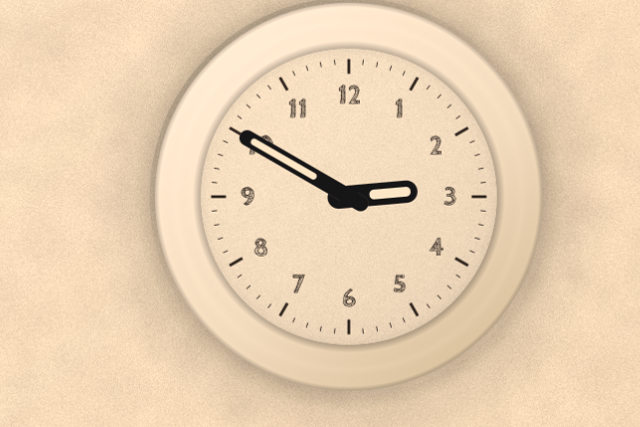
2:50
